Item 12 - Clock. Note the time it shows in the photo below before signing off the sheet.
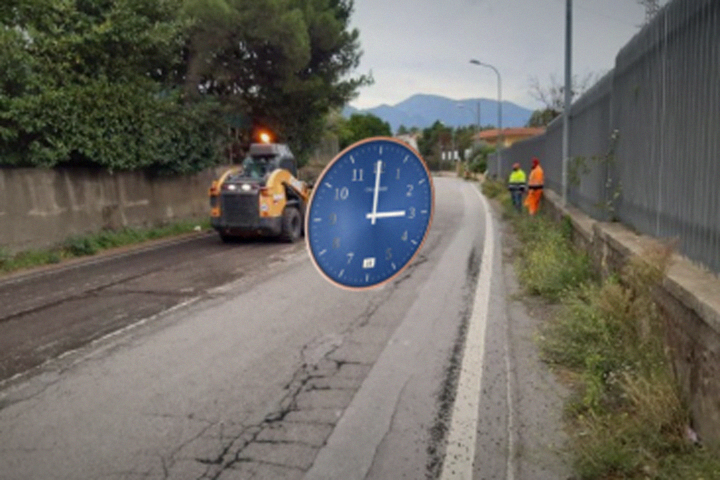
3:00
